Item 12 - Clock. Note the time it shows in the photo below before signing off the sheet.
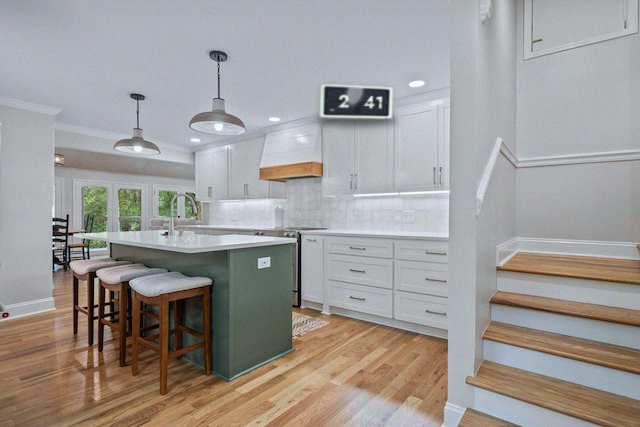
2:41
